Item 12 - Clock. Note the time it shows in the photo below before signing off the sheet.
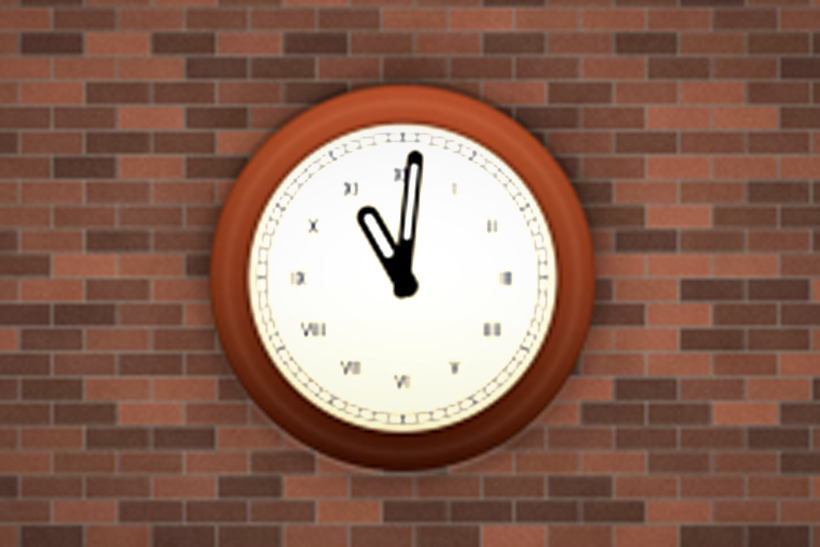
11:01
